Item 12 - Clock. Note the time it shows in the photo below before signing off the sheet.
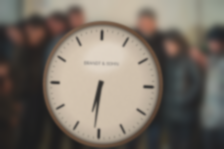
6:31
